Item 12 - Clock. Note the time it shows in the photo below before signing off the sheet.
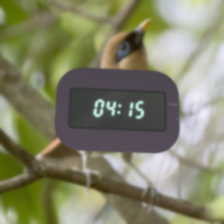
4:15
